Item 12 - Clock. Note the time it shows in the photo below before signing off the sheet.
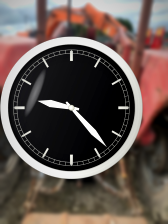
9:23
